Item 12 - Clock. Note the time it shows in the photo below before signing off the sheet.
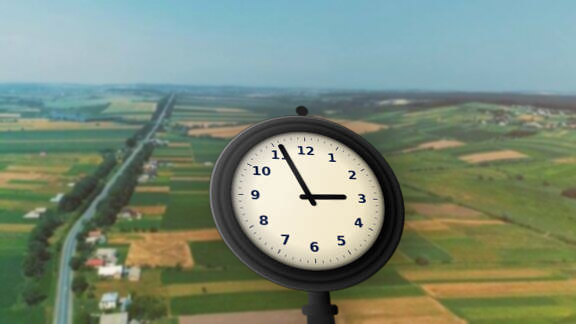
2:56
